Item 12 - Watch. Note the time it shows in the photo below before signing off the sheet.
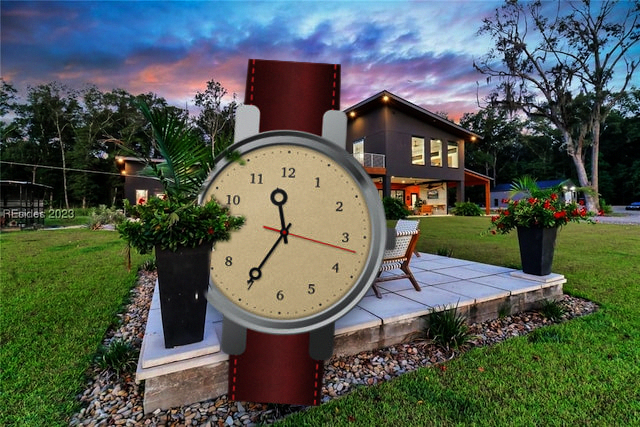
11:35:17
